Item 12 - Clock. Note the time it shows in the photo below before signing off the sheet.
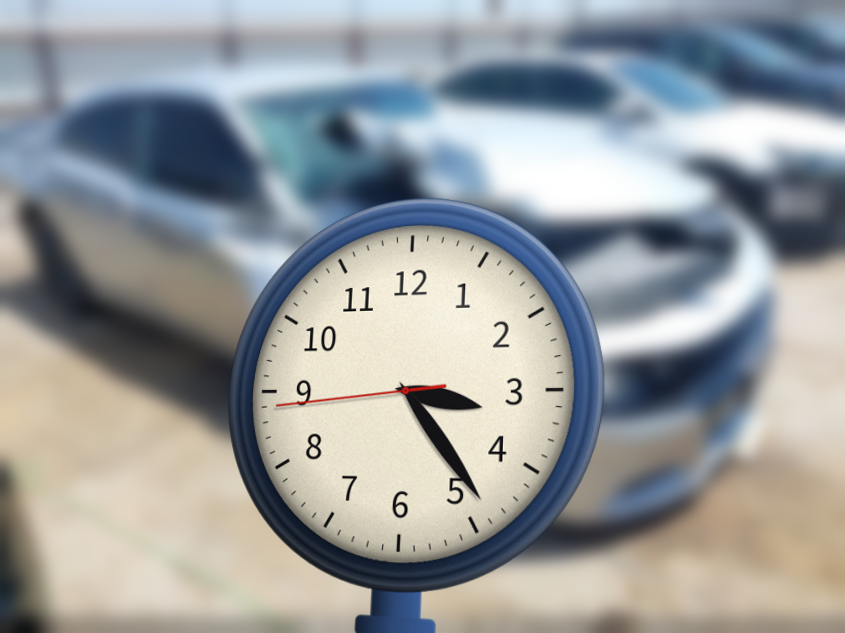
3:23:44
